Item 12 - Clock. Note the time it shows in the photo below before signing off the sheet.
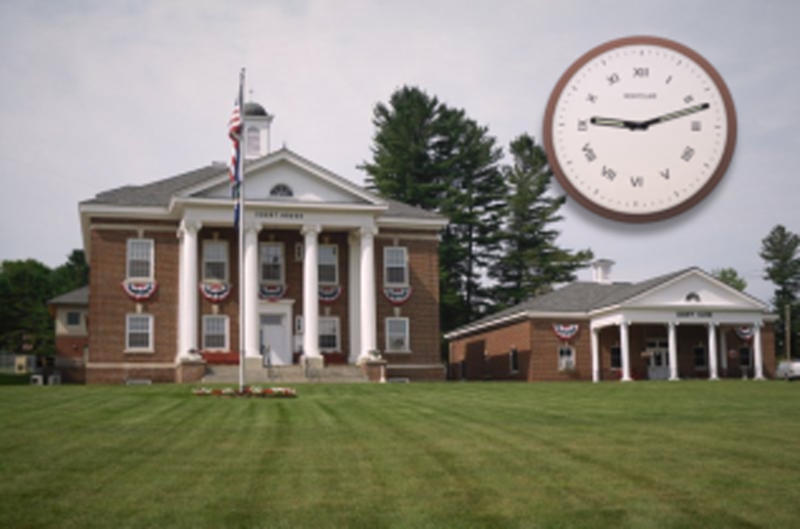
9:12
